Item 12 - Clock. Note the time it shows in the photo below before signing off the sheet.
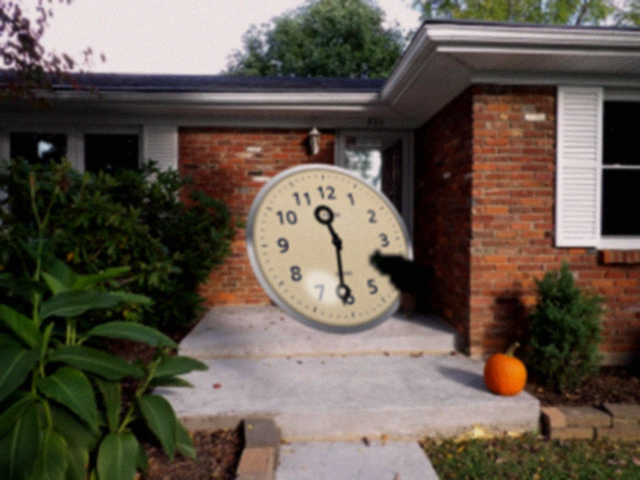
11:31
